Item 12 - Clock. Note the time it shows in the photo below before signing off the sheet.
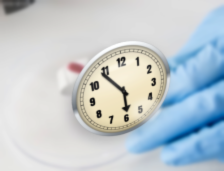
5:54
